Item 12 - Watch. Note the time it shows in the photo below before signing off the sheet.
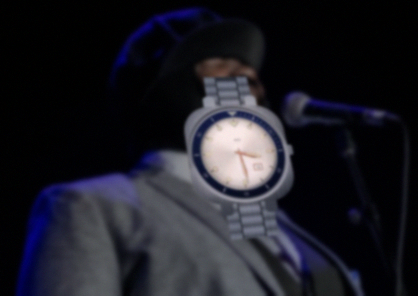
3:29
